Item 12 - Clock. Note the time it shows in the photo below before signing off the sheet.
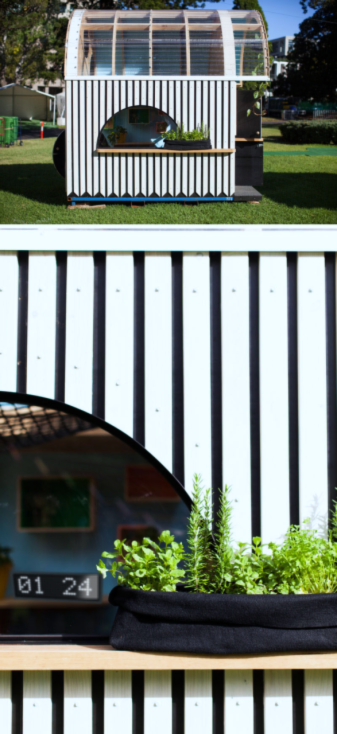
1:24
